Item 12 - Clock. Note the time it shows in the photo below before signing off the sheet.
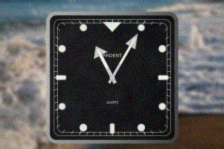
11:05
